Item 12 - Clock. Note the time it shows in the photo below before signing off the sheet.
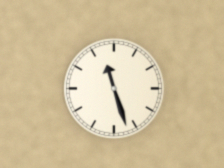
11:27
